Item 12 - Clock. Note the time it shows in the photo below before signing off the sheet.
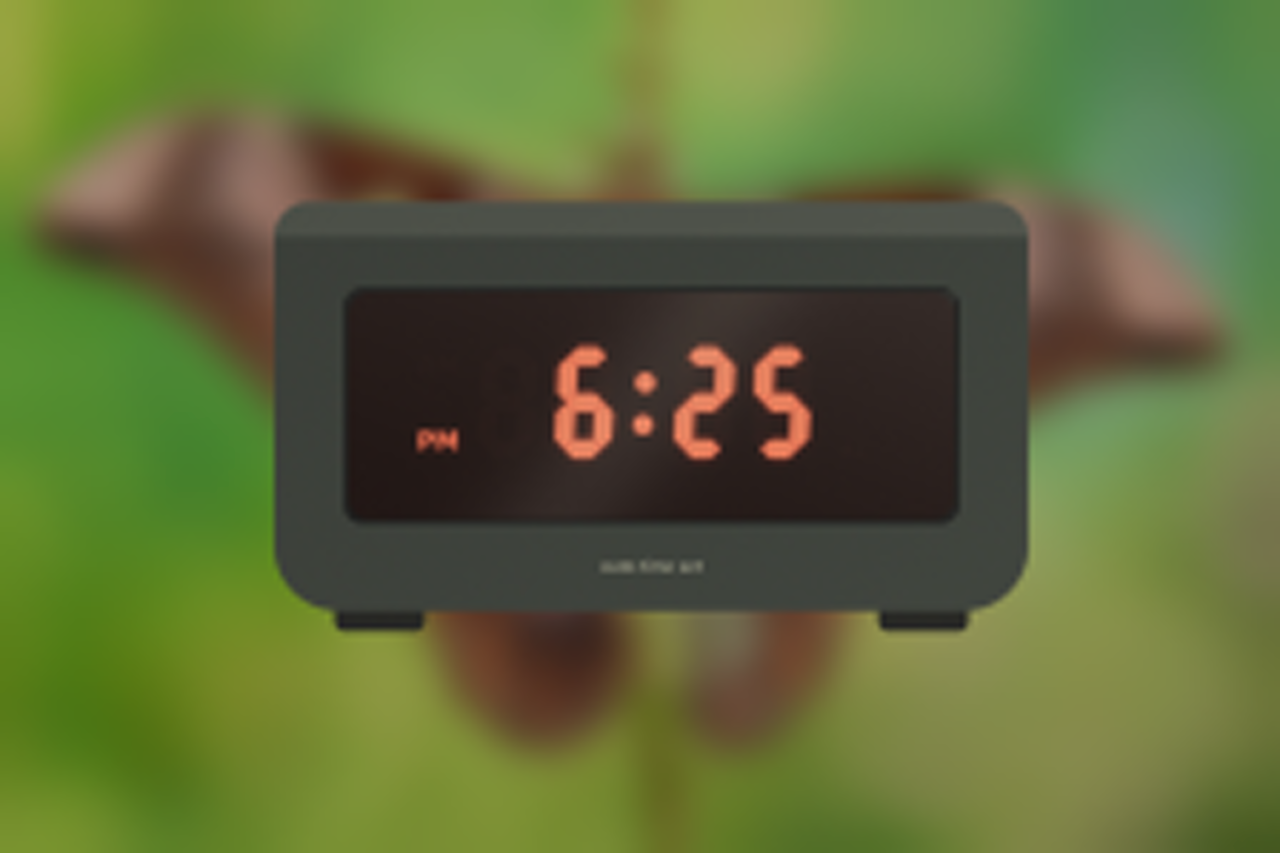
6:25
